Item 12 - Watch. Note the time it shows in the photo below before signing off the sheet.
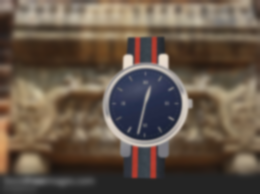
12:32
